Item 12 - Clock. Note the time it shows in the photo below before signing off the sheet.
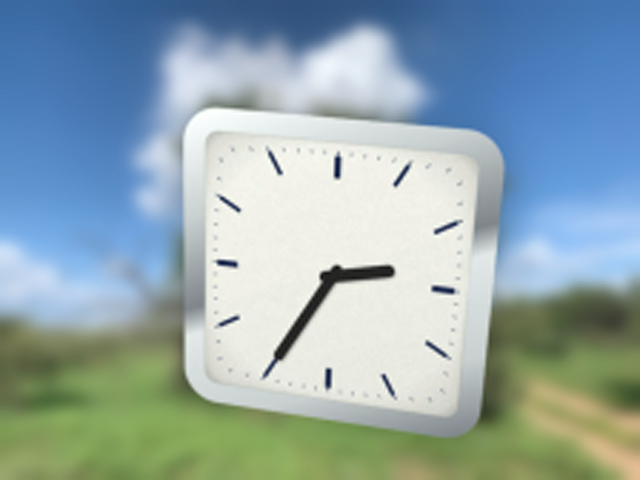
2:35
